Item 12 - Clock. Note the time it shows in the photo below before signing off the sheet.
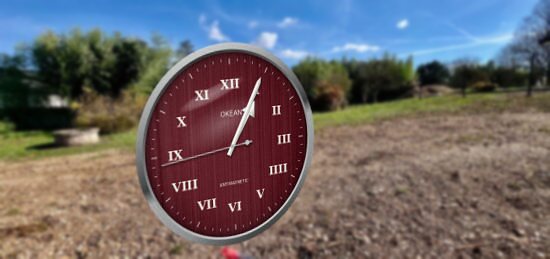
1:04:44
